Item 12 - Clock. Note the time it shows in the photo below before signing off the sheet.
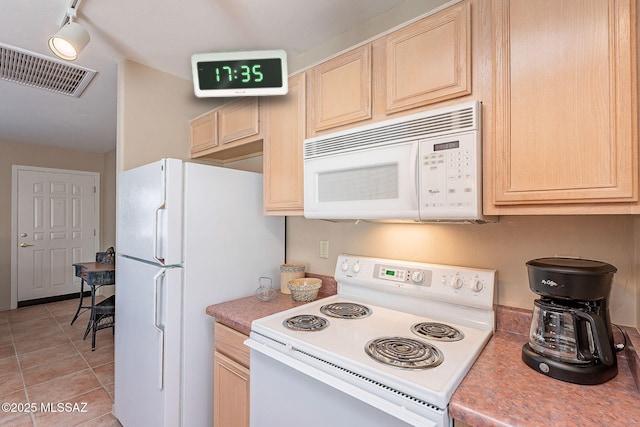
17:35
